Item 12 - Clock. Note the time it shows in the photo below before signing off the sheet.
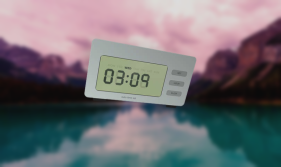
3:09
